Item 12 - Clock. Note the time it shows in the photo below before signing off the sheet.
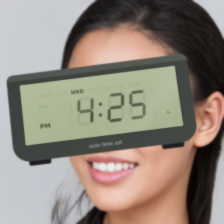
4:25
